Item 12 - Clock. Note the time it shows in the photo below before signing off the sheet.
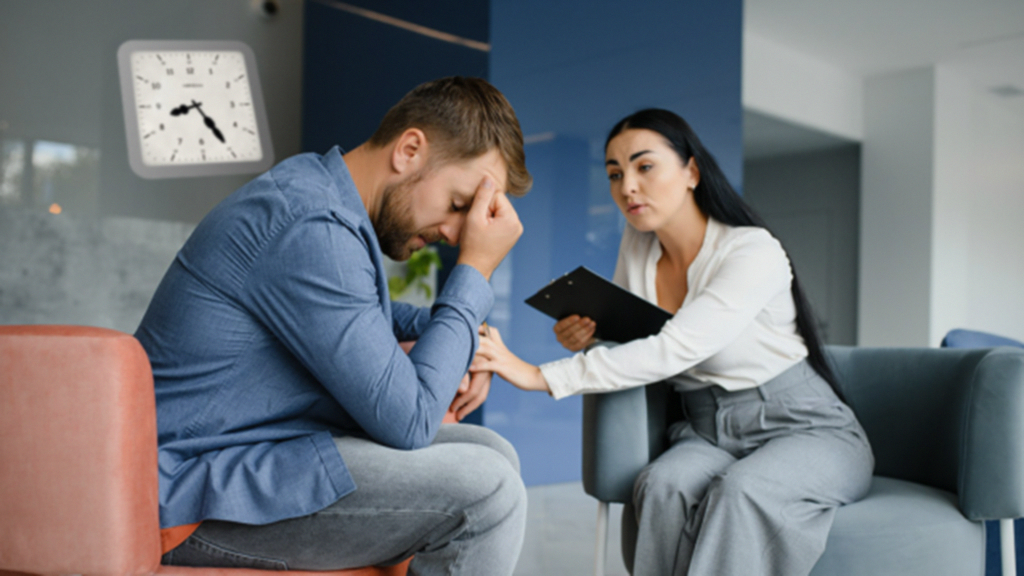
8:25
